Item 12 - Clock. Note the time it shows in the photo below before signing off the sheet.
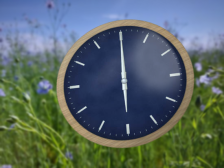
6:00
